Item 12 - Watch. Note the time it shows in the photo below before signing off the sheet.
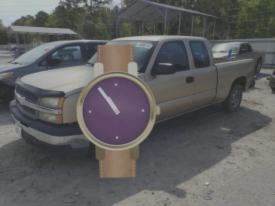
10:54
